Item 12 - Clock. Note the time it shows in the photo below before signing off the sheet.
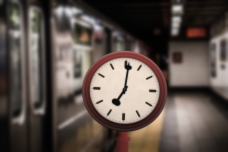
7:01
